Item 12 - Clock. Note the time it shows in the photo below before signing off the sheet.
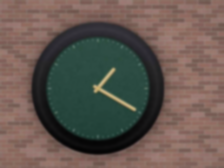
1:20
